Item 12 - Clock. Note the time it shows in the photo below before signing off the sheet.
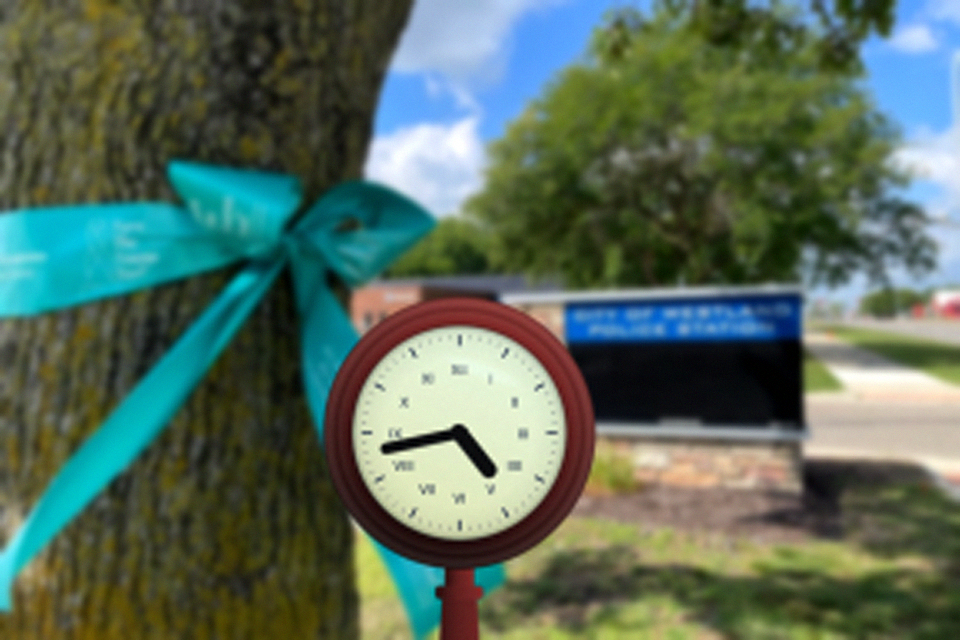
4:43
